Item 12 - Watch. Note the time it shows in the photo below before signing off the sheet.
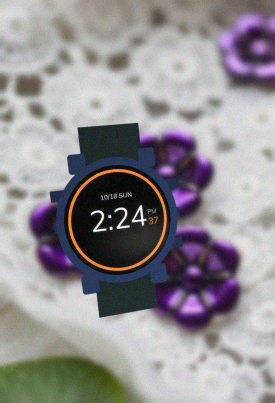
2:24:37
